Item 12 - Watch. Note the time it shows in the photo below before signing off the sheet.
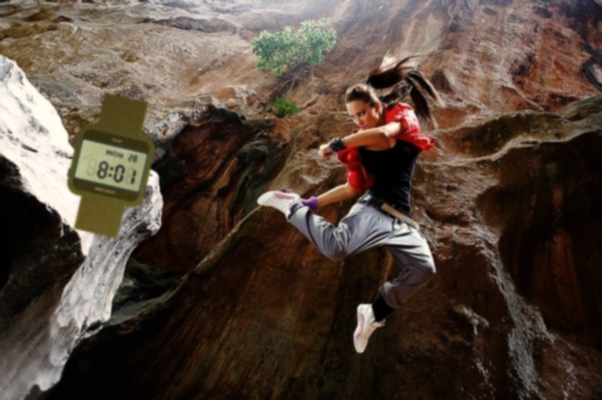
8:01
